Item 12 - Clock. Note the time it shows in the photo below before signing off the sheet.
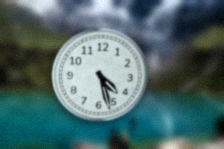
4:27
